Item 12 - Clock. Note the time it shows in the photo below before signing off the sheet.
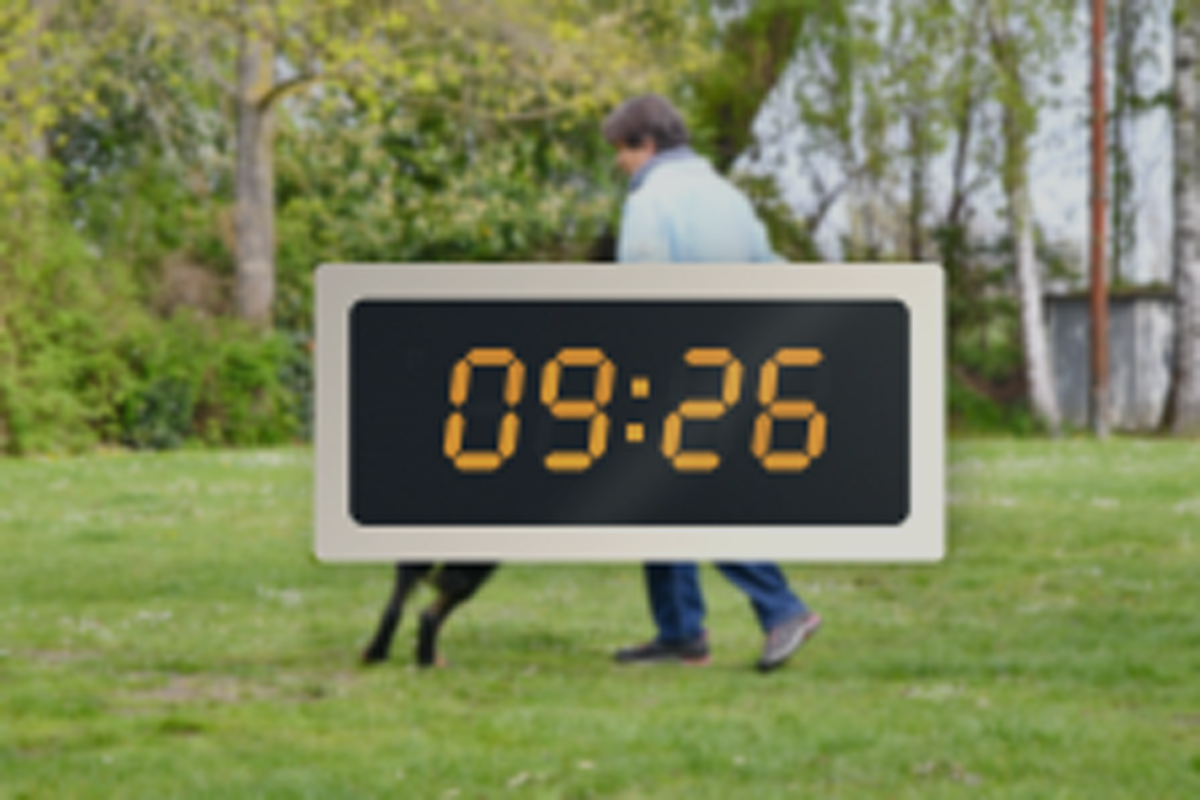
9:26
